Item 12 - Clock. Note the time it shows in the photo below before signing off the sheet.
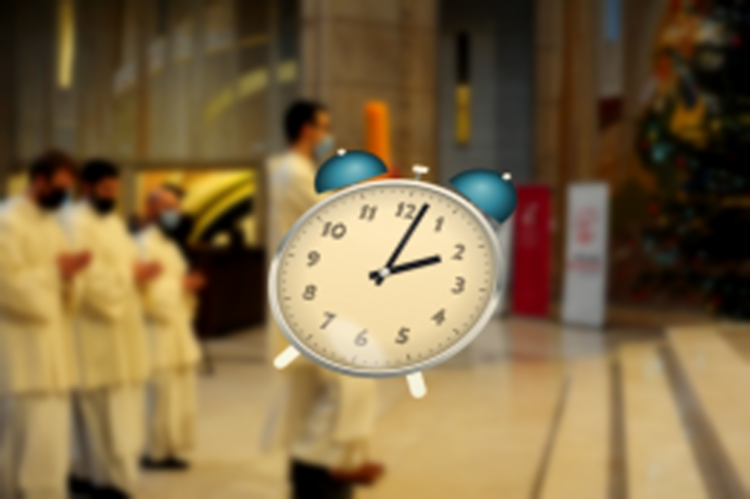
2:02
